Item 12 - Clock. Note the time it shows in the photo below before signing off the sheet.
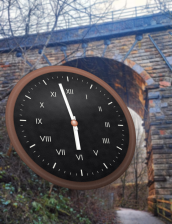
5:58
